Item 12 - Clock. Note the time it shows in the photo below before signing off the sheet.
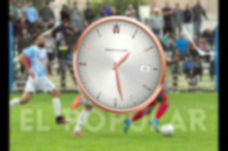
1:28
